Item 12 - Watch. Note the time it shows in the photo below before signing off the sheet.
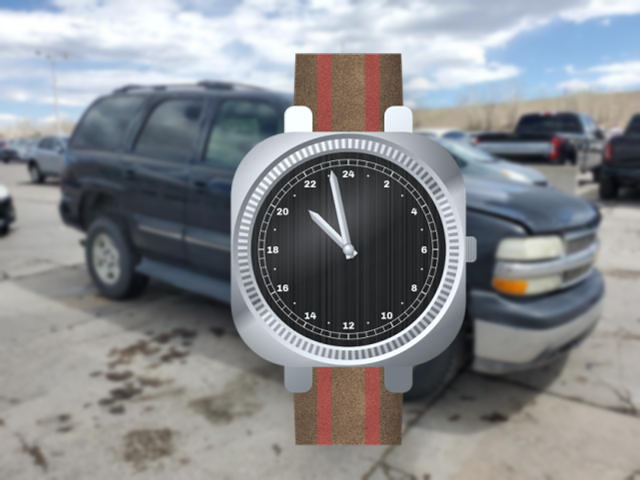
20:58
